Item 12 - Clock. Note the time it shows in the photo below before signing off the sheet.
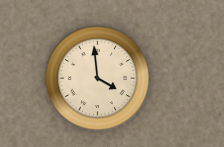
3:59
